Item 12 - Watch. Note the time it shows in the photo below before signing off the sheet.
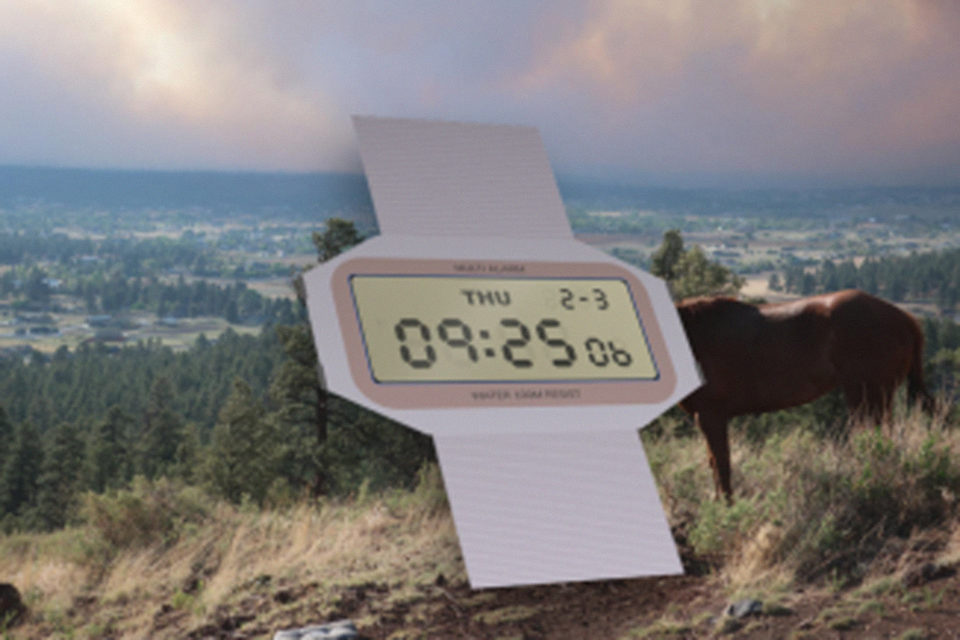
9:25:06
